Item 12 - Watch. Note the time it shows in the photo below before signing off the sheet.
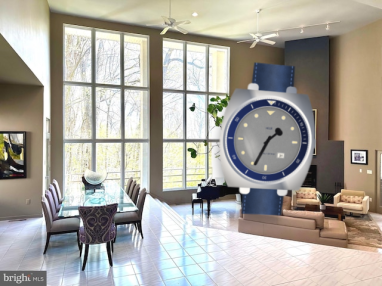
1:34
